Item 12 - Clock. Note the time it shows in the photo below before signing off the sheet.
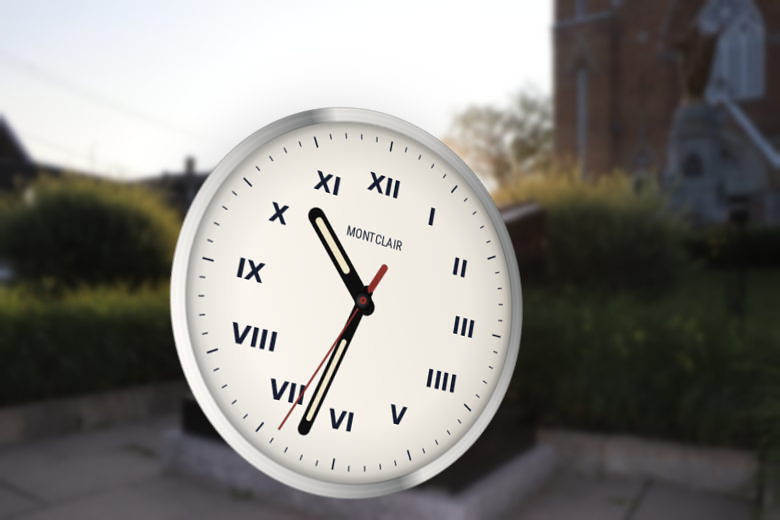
10:32:34
